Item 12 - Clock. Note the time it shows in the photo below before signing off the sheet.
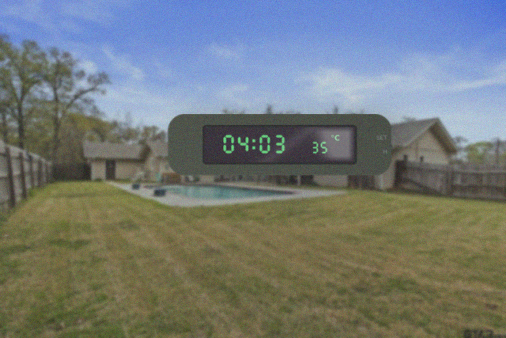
4:03
